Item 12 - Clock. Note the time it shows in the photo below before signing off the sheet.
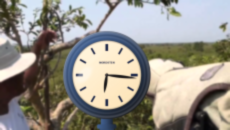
6:16
